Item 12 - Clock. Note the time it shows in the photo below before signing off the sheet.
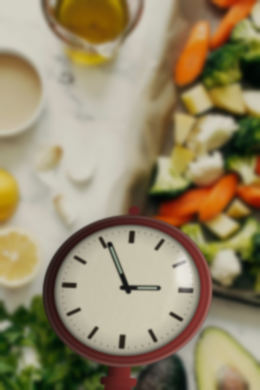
2:56
